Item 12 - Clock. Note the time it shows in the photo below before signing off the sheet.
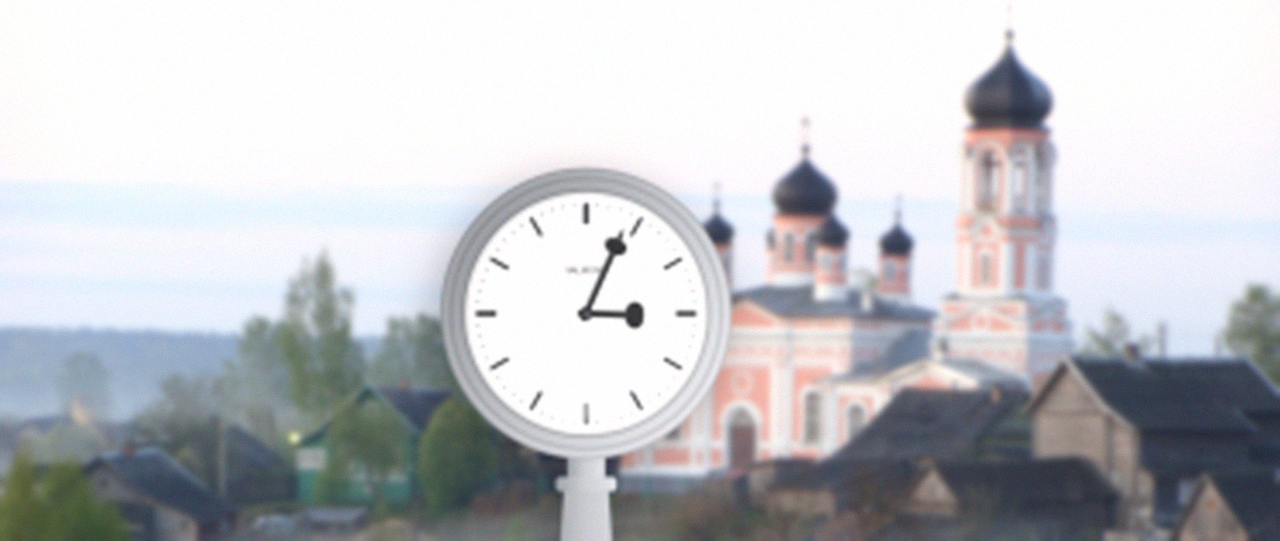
3:04
